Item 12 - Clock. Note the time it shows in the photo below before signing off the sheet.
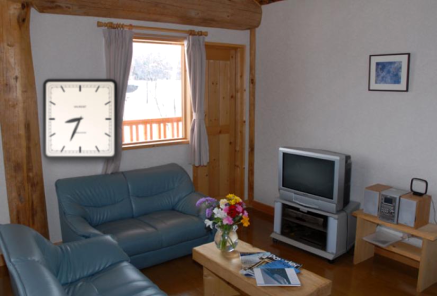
8:34
